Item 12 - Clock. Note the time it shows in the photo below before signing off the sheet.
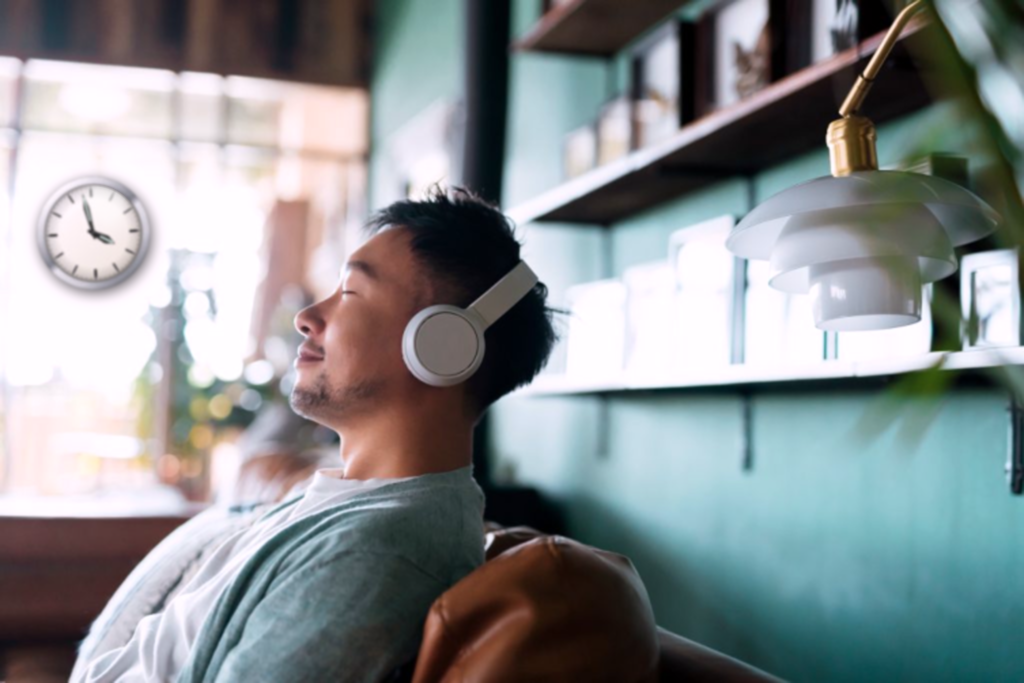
3:58
